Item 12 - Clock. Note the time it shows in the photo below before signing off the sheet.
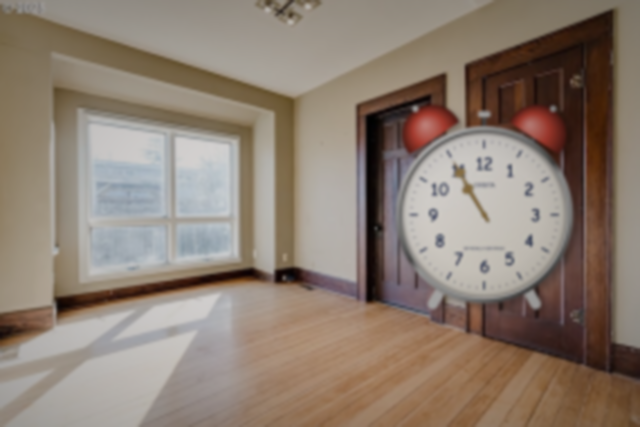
10:55
